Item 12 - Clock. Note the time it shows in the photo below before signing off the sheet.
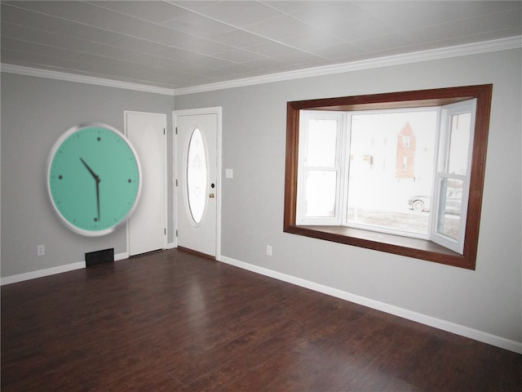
10:29
